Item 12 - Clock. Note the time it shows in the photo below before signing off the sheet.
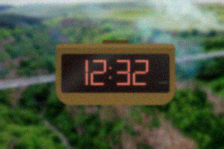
12:32
